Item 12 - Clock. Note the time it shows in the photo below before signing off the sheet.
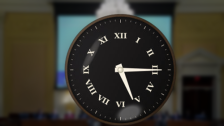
5:15
